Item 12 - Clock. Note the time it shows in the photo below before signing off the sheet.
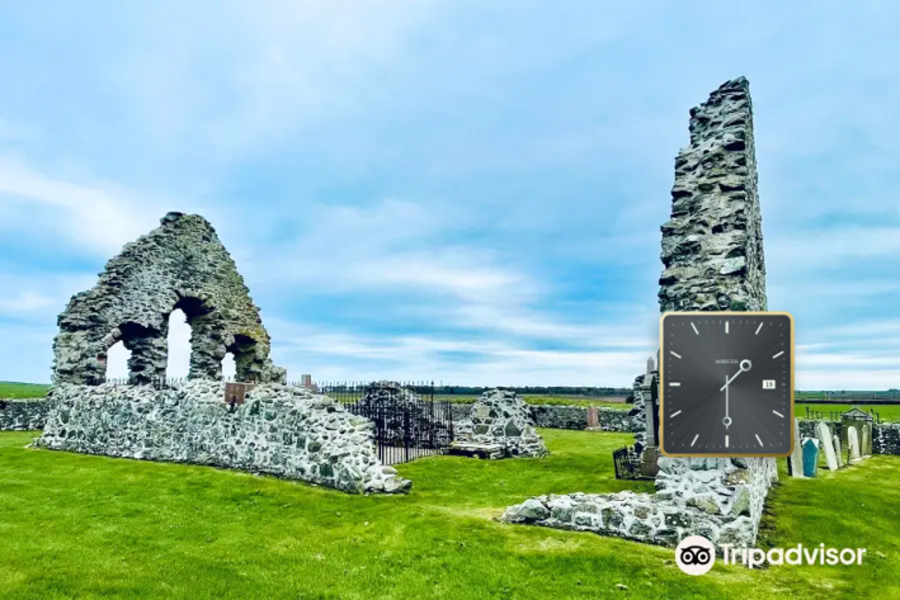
1:30
